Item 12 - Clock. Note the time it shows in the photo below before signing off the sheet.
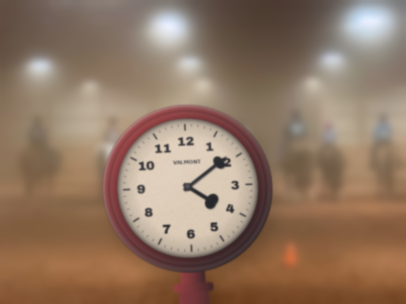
4:09
